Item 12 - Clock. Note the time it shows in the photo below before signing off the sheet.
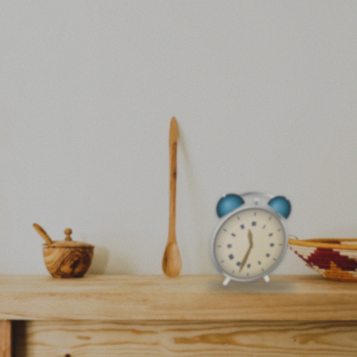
11:33
